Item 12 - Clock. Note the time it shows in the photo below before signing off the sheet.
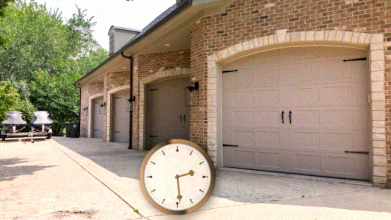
2:29
